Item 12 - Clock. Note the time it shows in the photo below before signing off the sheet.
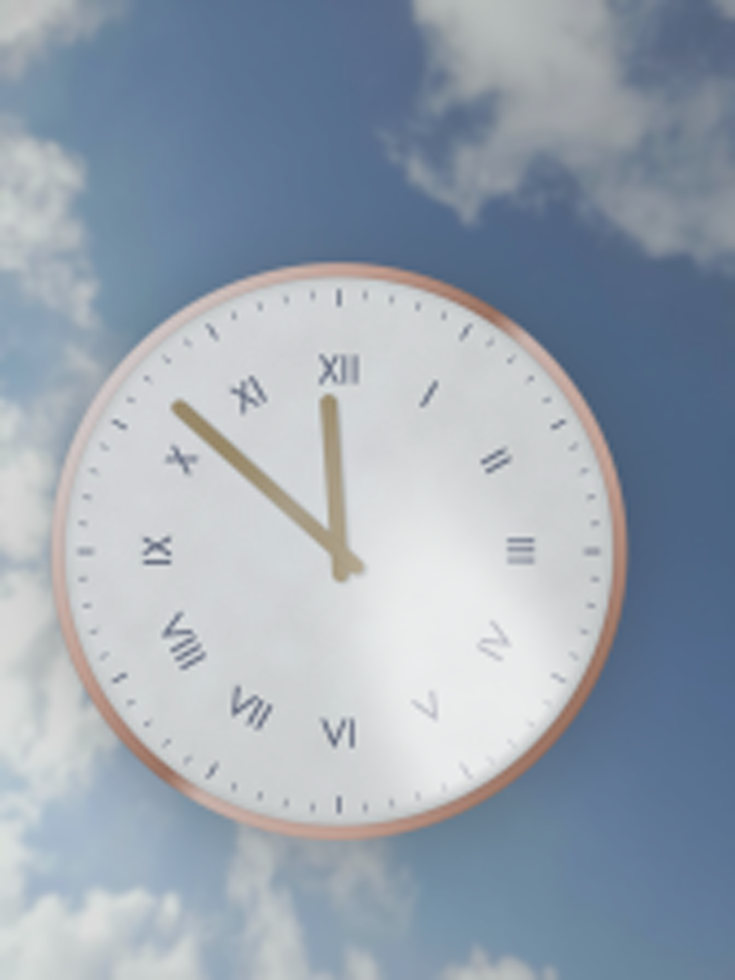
11:52
